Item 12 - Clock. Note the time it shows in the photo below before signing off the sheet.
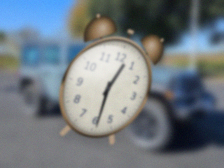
12:29
